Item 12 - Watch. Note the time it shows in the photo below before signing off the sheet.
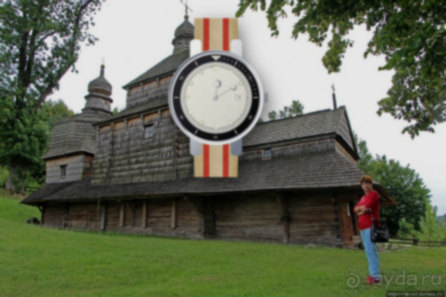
12:10
